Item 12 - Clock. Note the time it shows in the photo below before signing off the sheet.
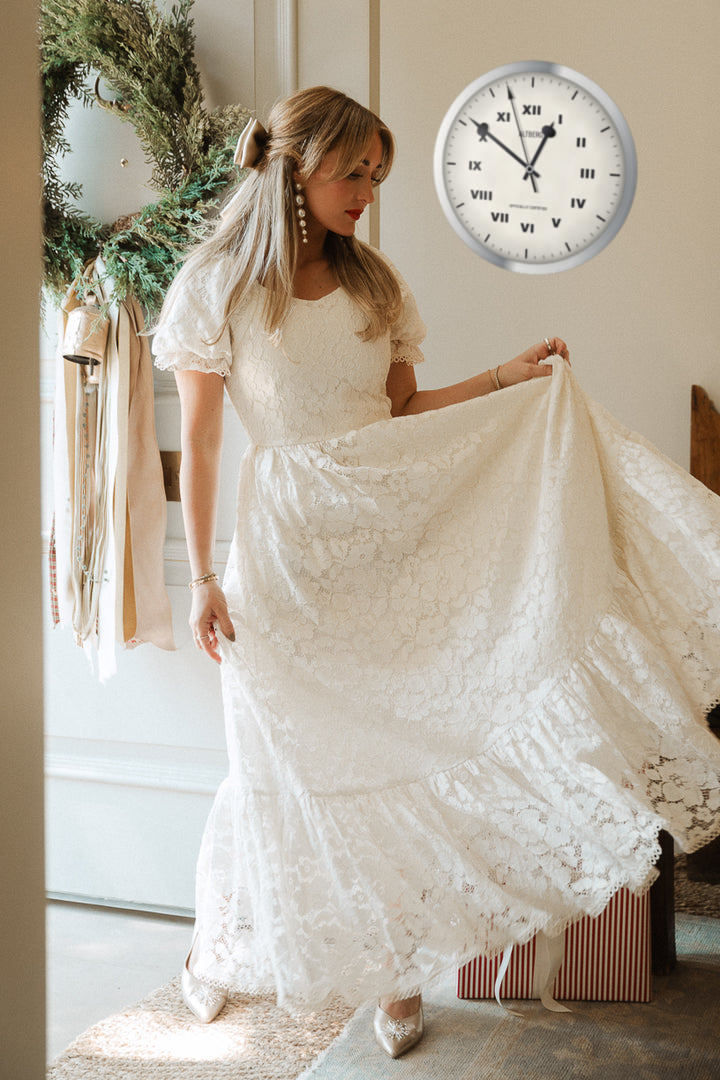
12:50:57
